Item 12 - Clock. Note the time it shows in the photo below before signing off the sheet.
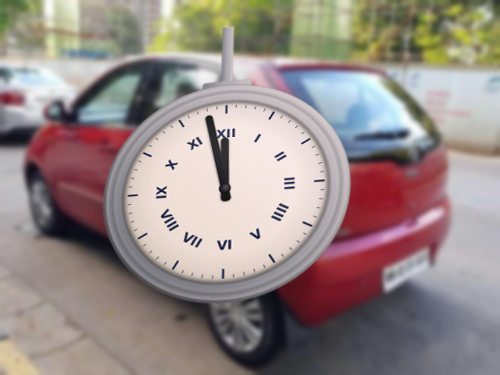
11:58
